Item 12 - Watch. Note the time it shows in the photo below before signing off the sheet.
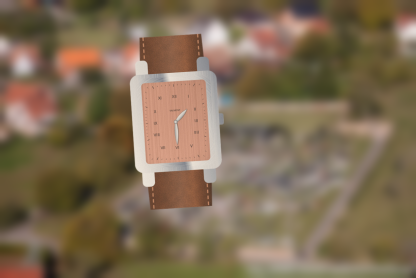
1:30
